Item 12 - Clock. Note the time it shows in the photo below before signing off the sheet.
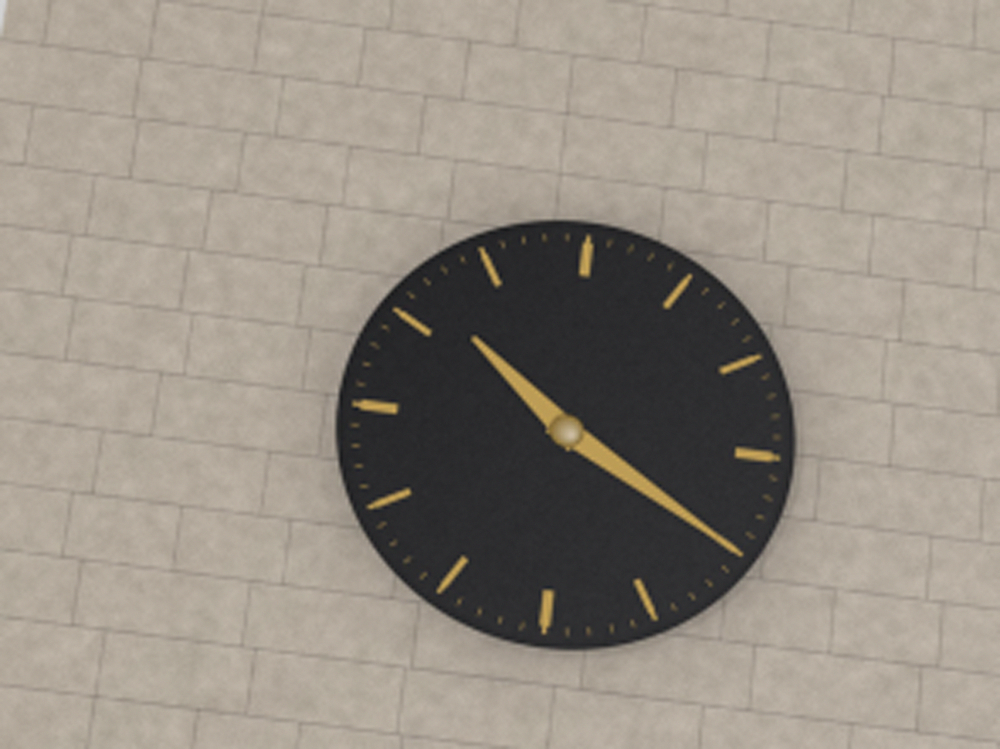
10:20
